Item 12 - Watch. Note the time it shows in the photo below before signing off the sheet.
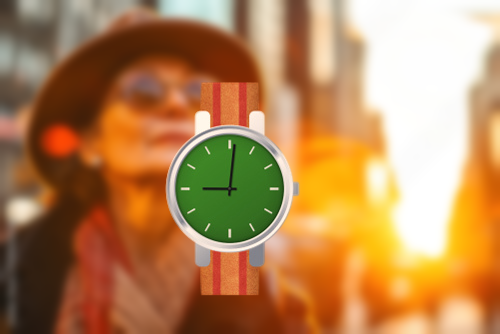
9:01
